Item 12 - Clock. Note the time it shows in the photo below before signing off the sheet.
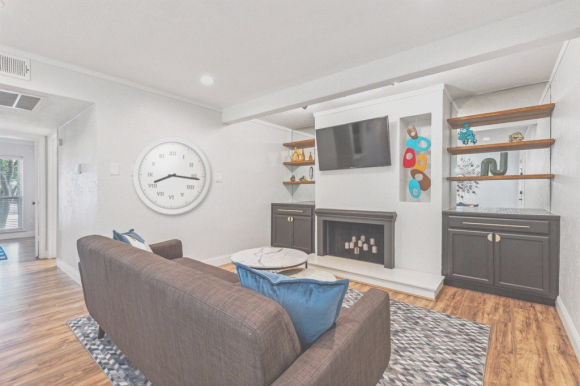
8:16
